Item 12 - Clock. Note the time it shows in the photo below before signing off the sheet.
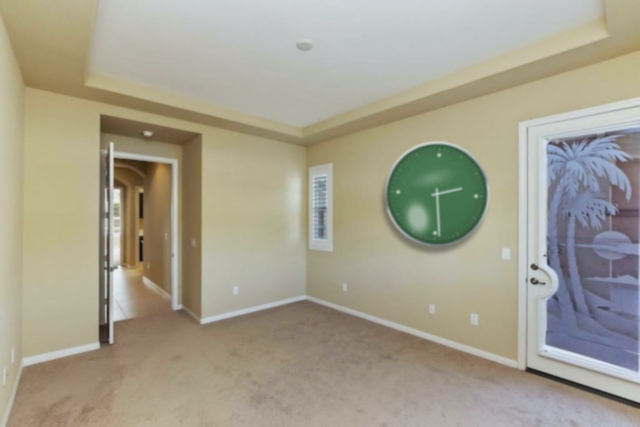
2:29
